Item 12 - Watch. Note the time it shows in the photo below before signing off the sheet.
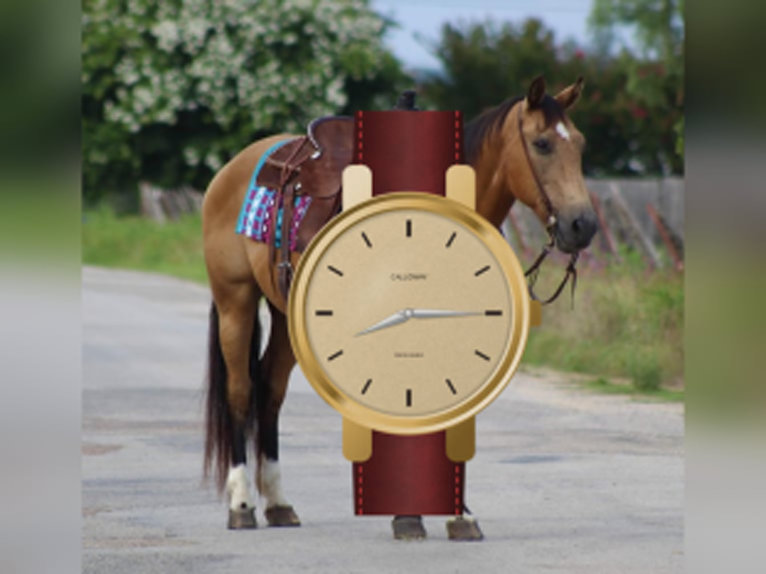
8:15
